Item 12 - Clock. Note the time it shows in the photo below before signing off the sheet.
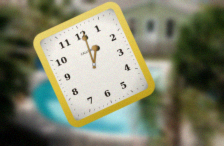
1:01
